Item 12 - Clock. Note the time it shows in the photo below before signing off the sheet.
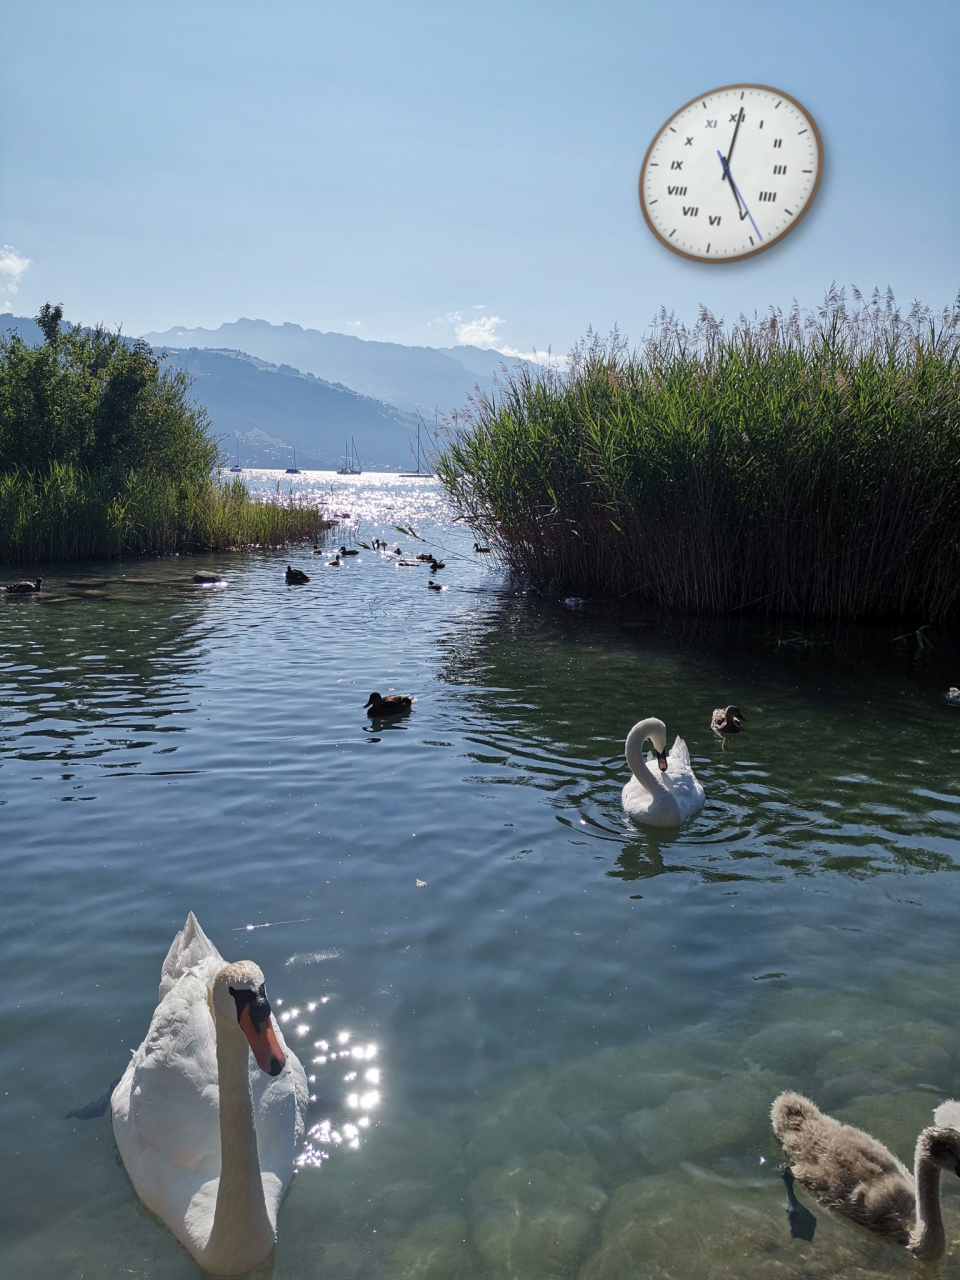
5:00:24
